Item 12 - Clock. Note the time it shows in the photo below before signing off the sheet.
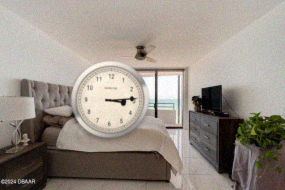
3:14
